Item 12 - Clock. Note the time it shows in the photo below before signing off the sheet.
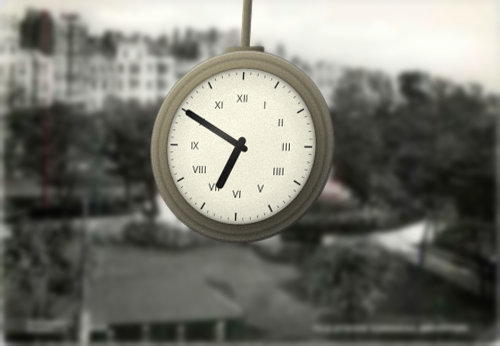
6:50
